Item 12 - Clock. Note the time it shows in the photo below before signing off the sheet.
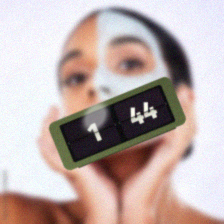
1:44
